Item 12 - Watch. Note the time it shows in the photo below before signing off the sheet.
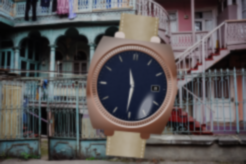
11:31
